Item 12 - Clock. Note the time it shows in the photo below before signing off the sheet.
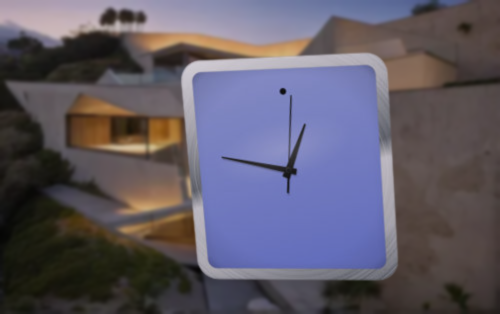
12:47:01
